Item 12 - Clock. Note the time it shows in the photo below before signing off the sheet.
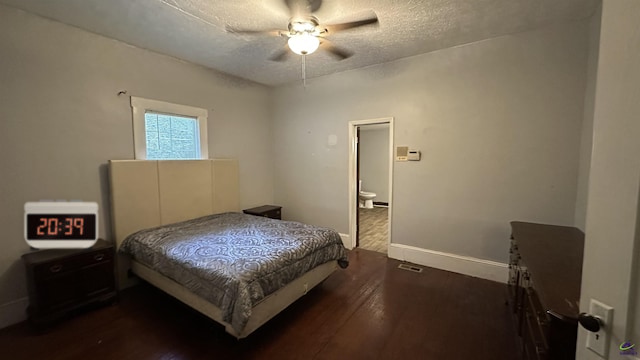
20:39
